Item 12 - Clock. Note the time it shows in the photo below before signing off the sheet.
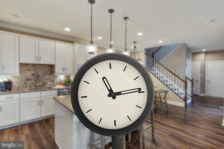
11:14
